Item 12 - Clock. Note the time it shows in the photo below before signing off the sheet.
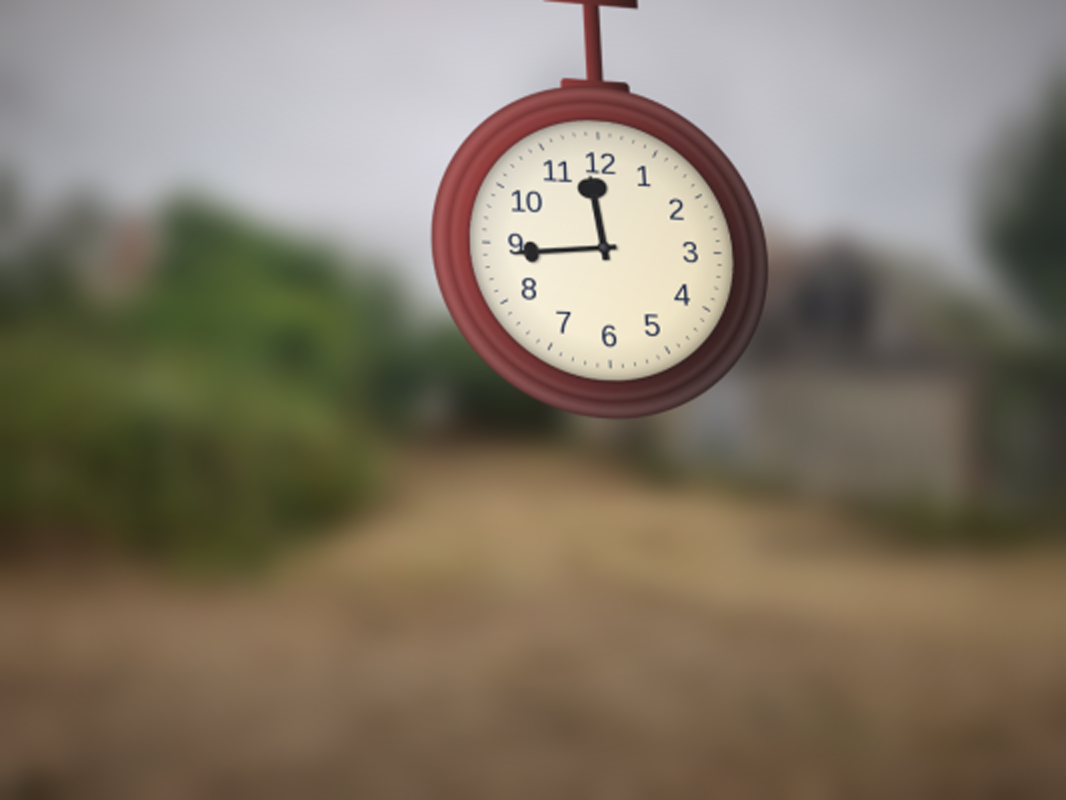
11:44
